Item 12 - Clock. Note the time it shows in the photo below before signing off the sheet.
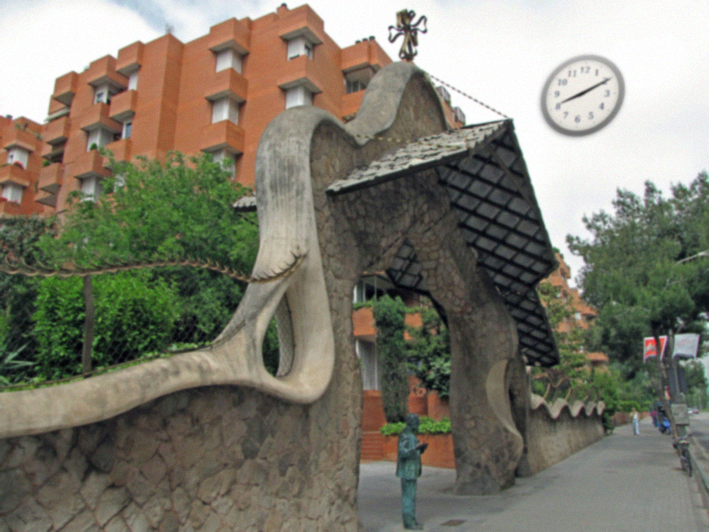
8:10
